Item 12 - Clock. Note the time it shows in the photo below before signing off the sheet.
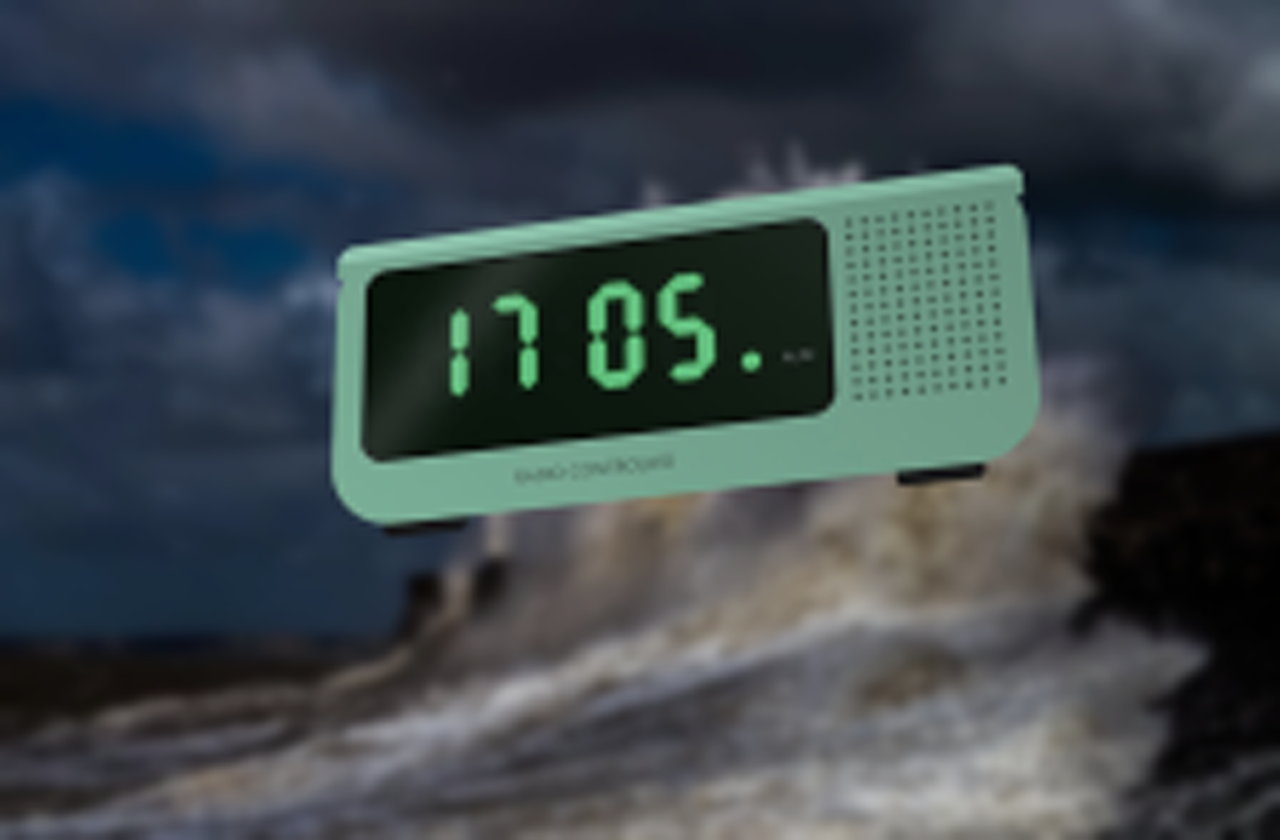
17:05
